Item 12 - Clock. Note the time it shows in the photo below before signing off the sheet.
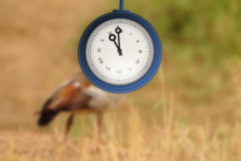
10:59
